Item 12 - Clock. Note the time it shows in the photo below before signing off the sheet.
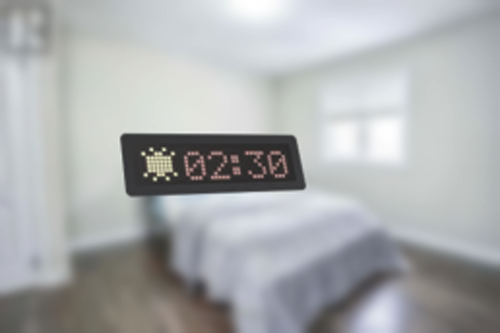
2:30
